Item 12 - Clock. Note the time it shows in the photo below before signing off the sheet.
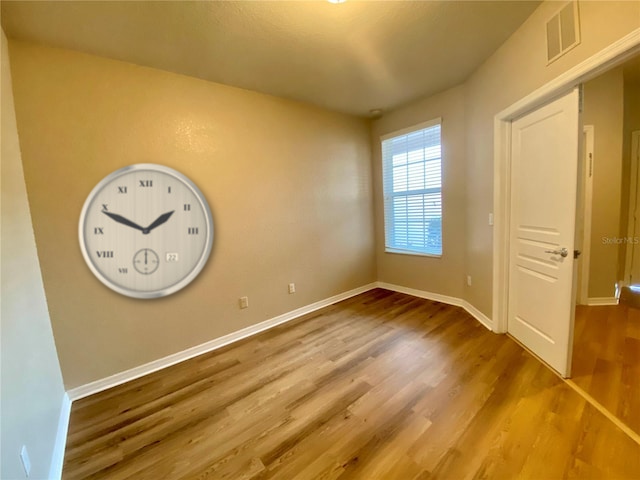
1:49
